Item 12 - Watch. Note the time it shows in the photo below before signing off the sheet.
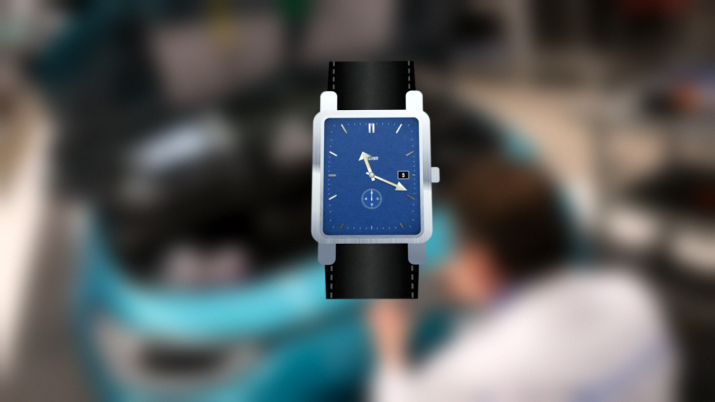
11:19
